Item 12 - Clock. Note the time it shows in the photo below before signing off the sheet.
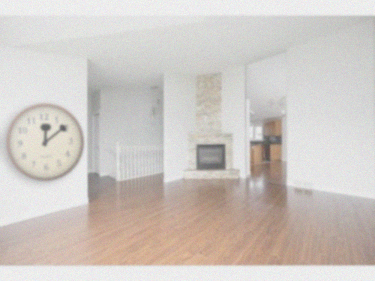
12:09
